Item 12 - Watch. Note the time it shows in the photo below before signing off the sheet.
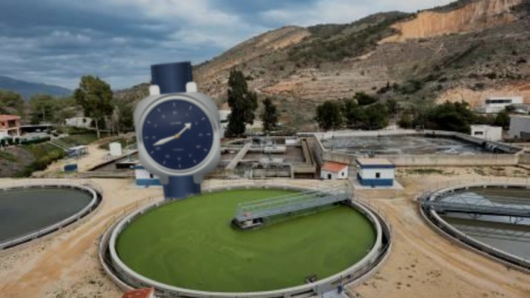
1:42
